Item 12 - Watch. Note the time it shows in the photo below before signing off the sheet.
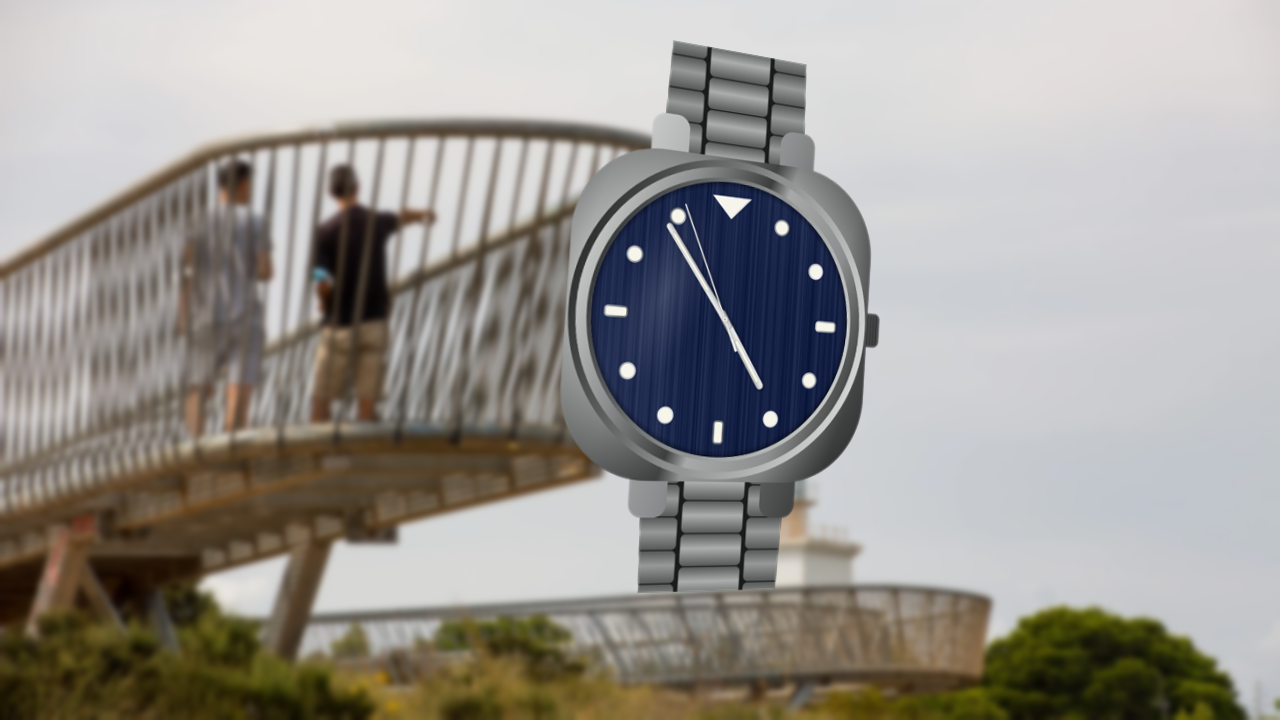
4:53:56
